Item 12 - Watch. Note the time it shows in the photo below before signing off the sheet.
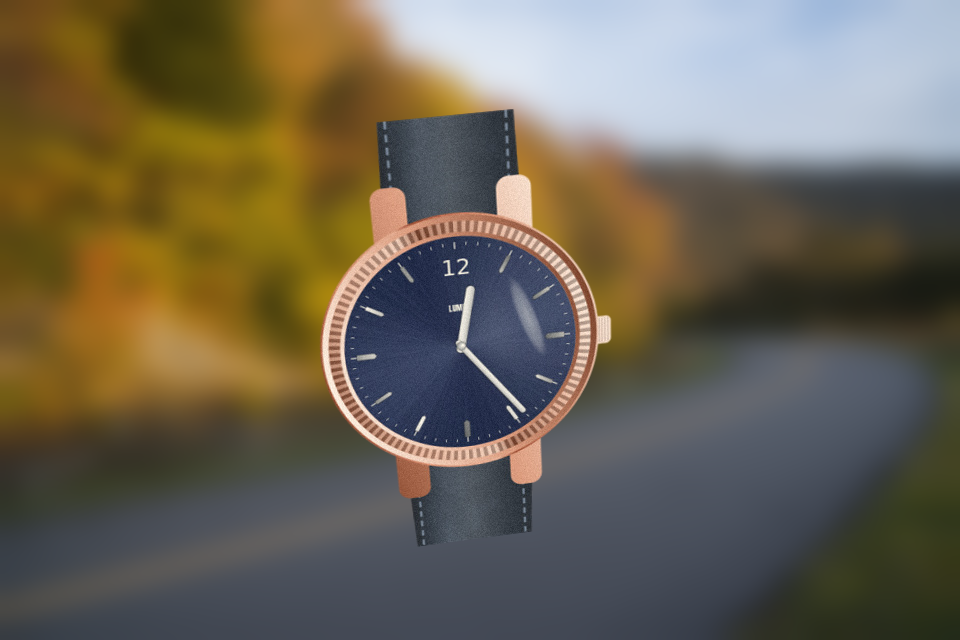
12:24
